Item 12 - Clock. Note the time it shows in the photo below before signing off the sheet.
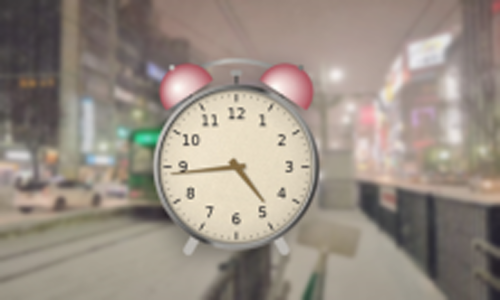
4:44
